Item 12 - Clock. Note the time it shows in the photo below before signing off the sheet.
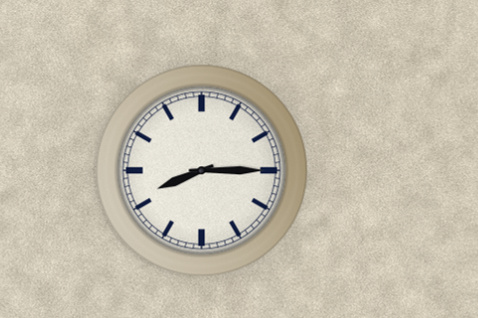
8:15
